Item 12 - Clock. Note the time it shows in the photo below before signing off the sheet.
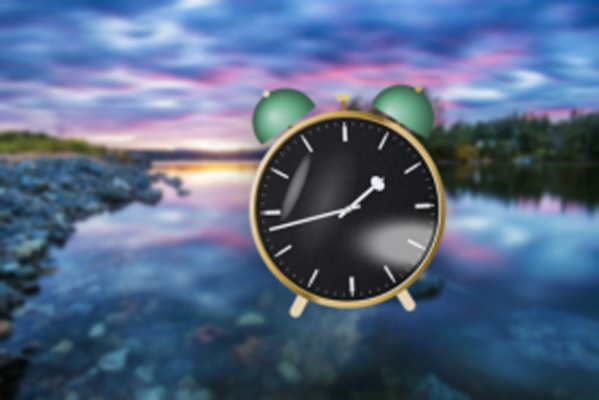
1:43
